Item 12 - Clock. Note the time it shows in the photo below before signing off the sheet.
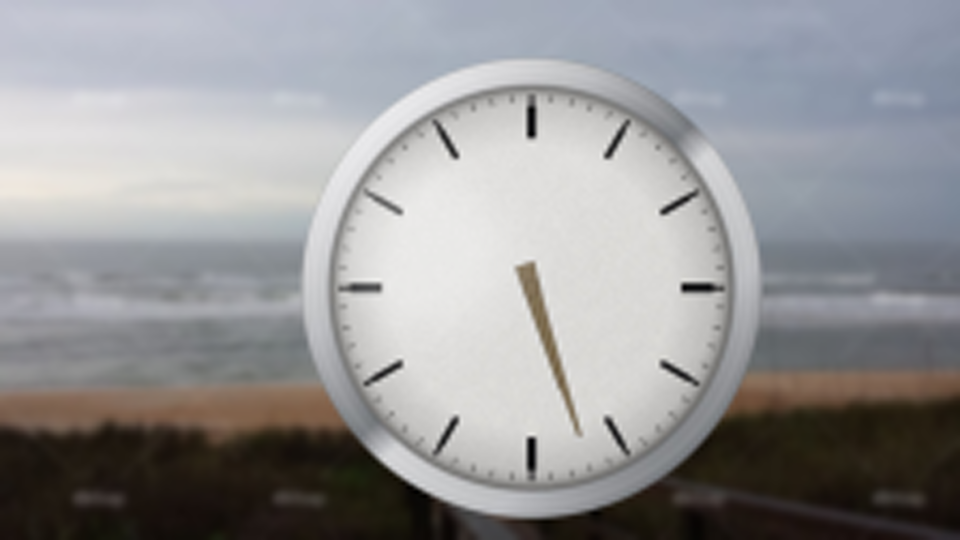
5:27
